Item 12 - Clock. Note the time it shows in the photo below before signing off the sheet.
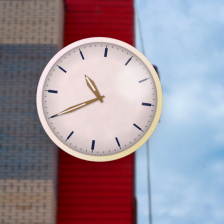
10:40
